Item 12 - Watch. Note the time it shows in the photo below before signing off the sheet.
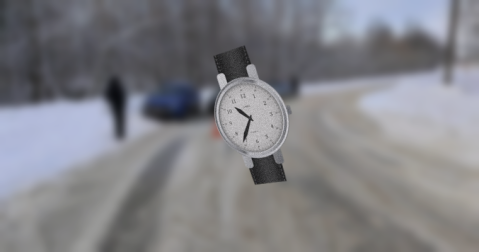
10:36
